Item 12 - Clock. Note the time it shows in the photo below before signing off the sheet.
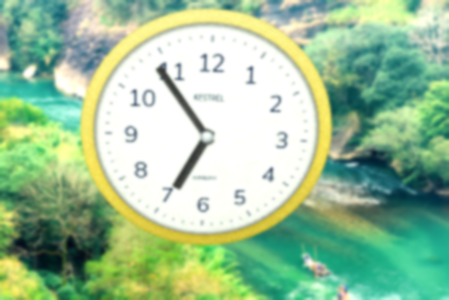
6:54
